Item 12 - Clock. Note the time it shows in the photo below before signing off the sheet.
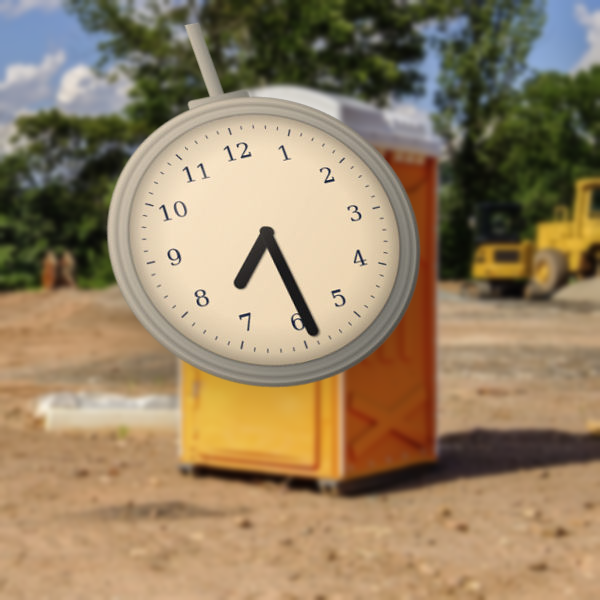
7:29
